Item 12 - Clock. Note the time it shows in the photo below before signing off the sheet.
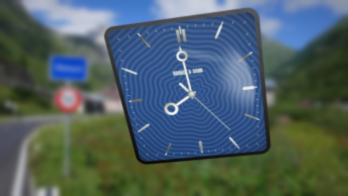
7:59:24
